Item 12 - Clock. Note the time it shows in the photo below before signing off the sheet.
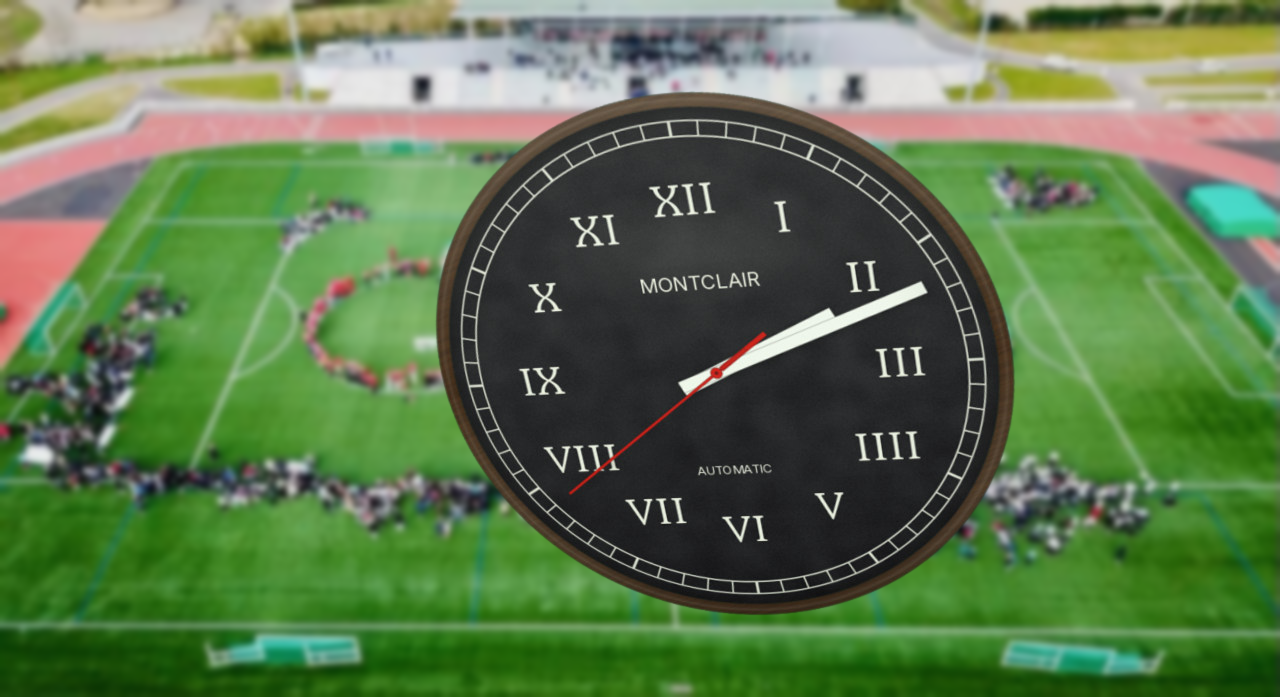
2:11:39
